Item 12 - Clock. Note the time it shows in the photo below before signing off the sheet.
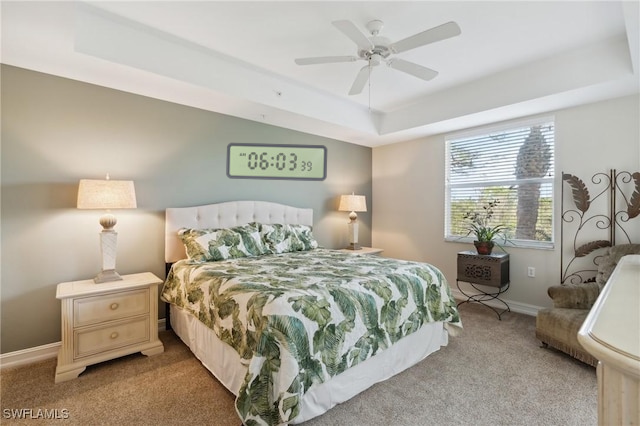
6:03:39
